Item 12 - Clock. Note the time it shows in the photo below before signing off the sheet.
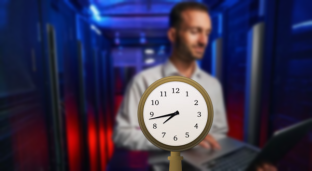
7:43
